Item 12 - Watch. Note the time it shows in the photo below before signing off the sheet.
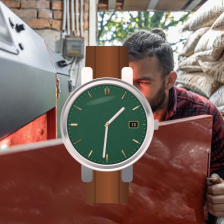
1:31
